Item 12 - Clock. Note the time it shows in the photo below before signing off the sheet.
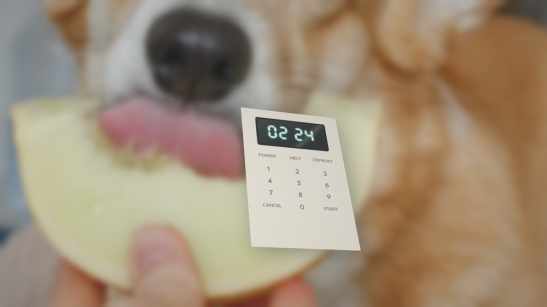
2:24
